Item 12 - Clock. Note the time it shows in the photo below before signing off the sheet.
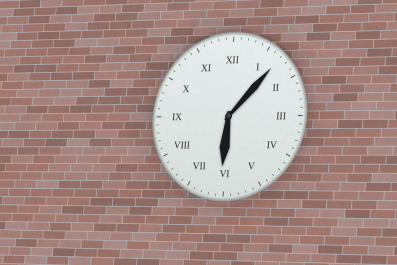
6:07
